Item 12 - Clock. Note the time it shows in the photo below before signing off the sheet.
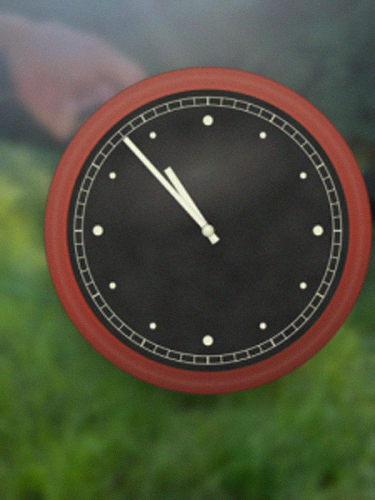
10:53
